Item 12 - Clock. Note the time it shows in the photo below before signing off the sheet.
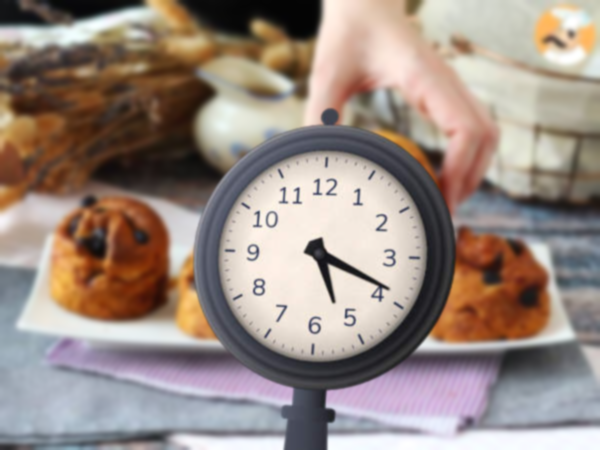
5:19
